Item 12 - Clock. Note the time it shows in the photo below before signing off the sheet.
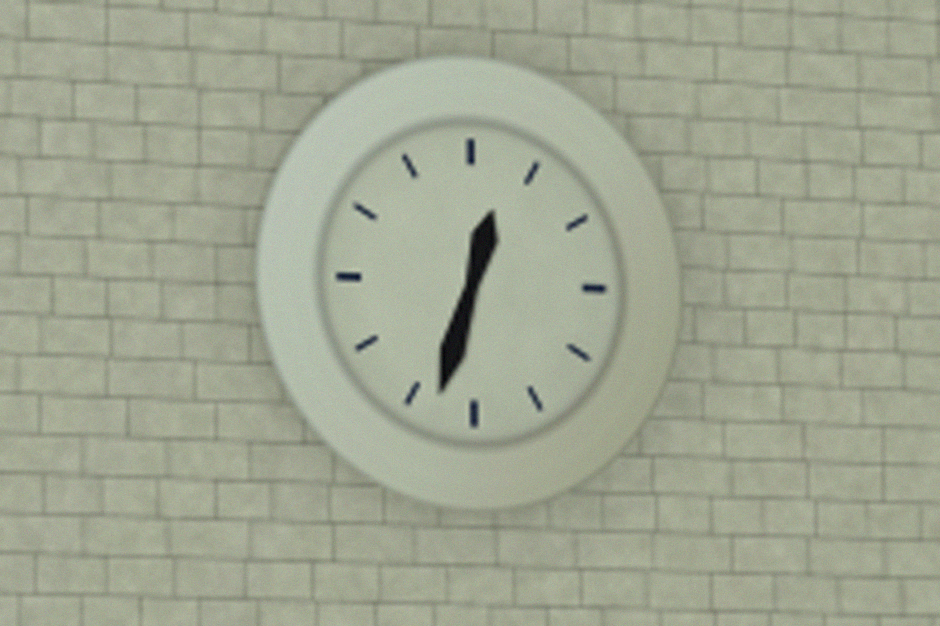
12:33
